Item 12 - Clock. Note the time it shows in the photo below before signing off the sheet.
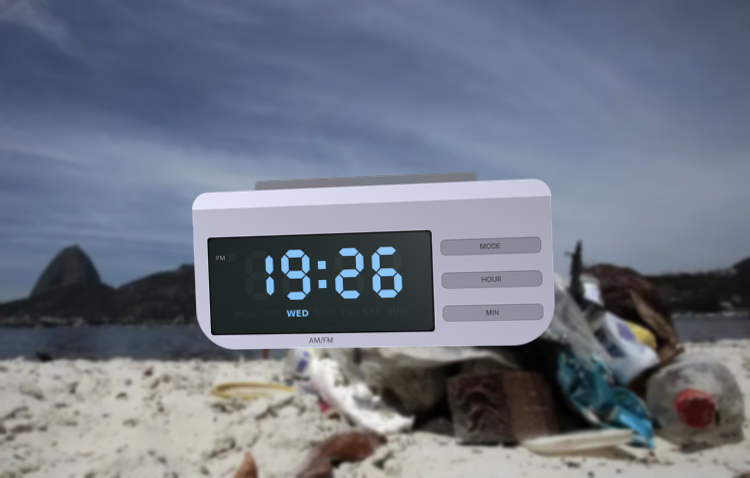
19:26
